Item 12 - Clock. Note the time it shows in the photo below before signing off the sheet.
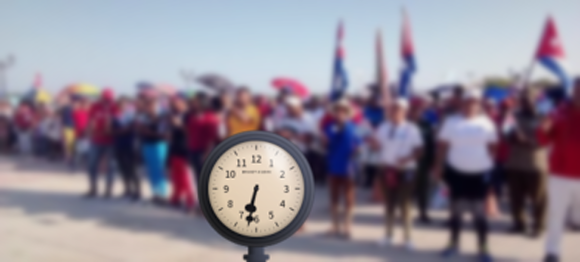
6:32
